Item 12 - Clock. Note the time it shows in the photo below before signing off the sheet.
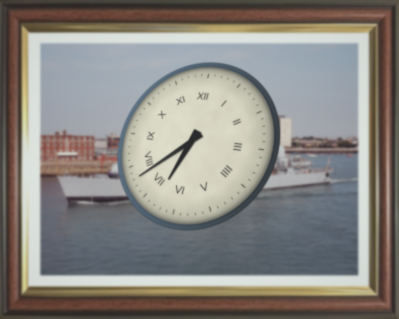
6:38
